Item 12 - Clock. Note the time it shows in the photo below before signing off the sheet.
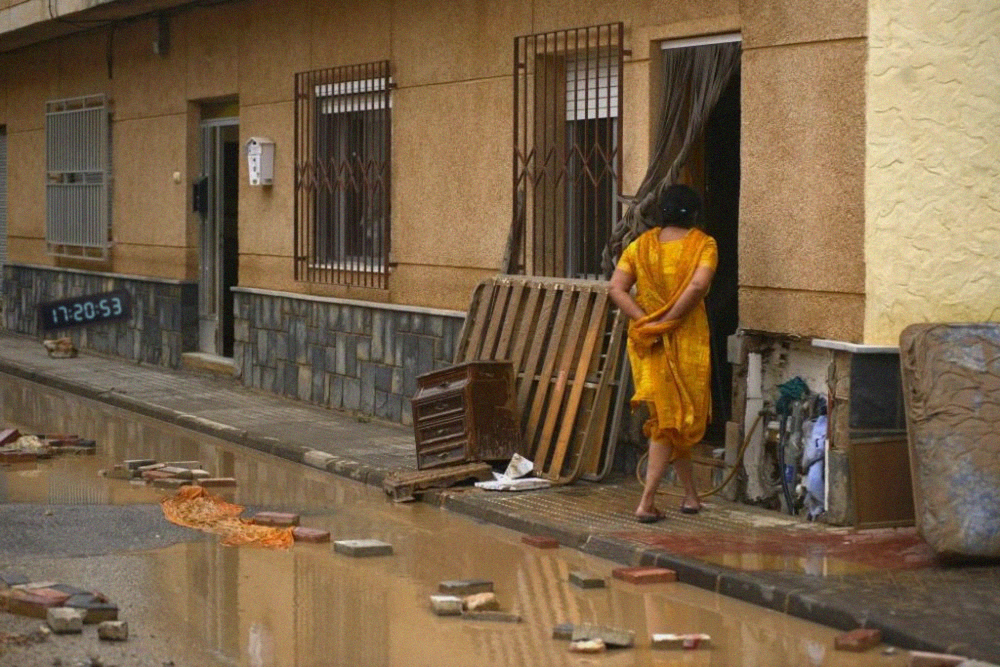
17:20:53
